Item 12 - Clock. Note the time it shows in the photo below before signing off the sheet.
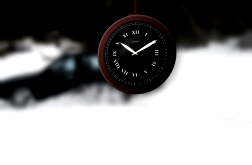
10:10
